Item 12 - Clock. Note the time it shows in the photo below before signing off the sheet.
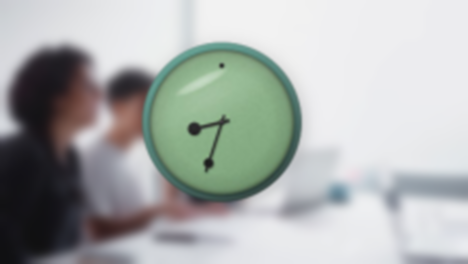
8:33
